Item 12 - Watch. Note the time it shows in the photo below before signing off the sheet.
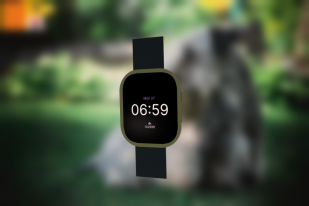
6:59
